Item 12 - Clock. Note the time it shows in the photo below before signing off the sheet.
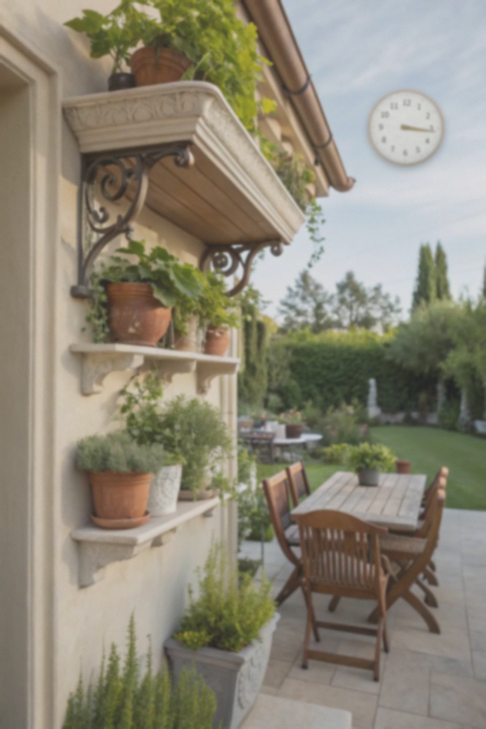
3:16
